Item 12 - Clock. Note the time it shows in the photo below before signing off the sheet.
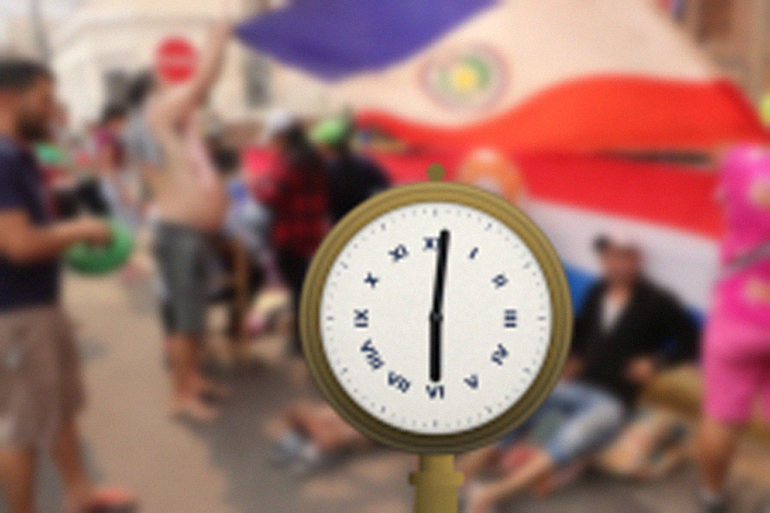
6:01
